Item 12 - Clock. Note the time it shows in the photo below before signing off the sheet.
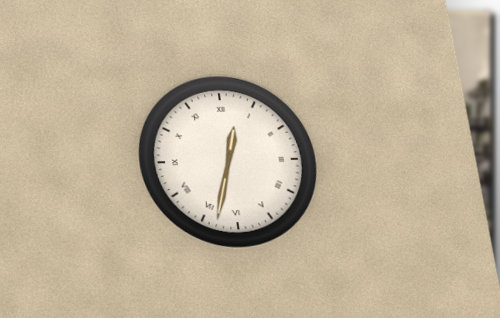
12:33
